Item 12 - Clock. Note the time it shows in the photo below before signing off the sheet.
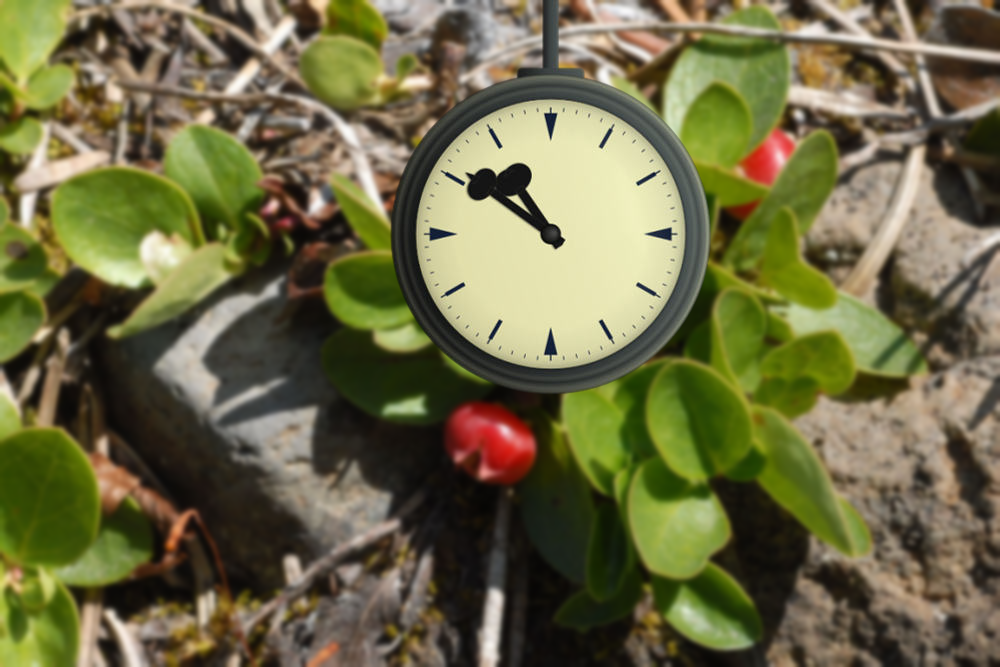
10:51
